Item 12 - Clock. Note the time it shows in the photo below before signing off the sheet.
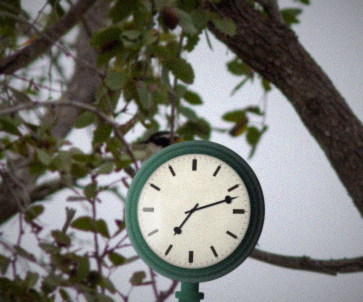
7:12
